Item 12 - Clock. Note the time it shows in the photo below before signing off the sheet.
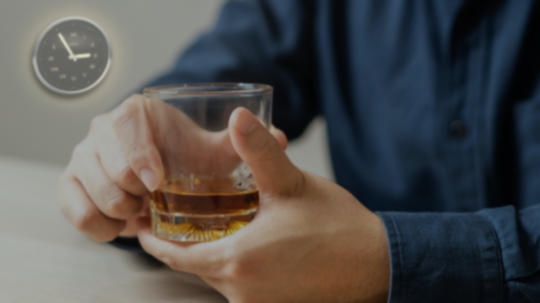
2:55
